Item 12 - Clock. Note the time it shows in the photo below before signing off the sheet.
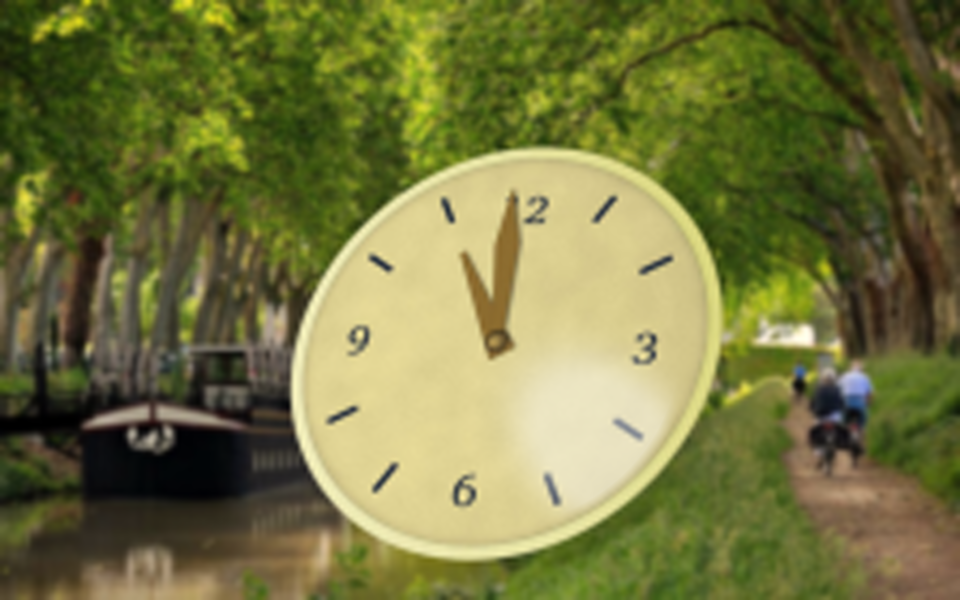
10:59
